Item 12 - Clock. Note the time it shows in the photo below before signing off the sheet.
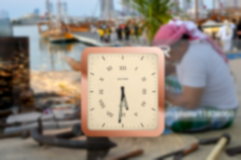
5:31
